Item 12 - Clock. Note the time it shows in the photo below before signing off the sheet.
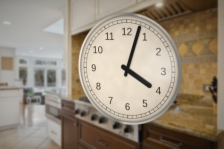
4:03
